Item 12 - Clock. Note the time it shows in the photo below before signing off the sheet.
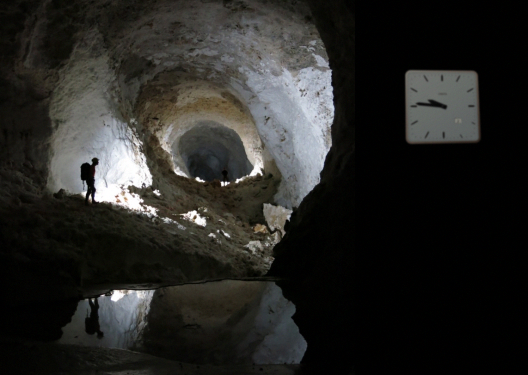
9:46
